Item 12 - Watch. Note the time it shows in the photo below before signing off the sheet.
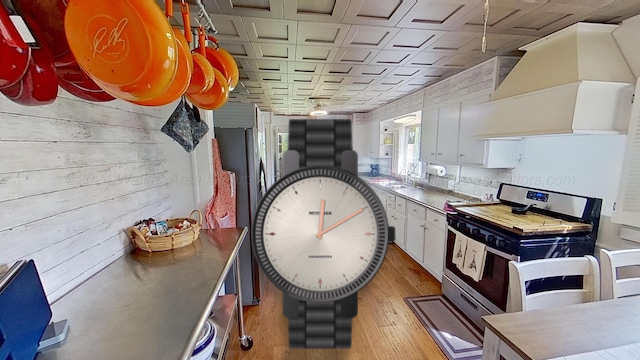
12:10
